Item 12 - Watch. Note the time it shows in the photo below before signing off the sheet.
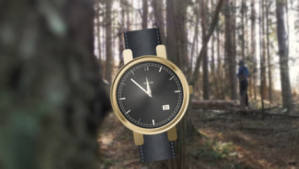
11:53
